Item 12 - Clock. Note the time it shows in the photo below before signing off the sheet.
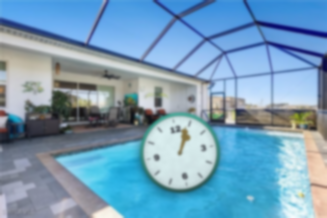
1:04
